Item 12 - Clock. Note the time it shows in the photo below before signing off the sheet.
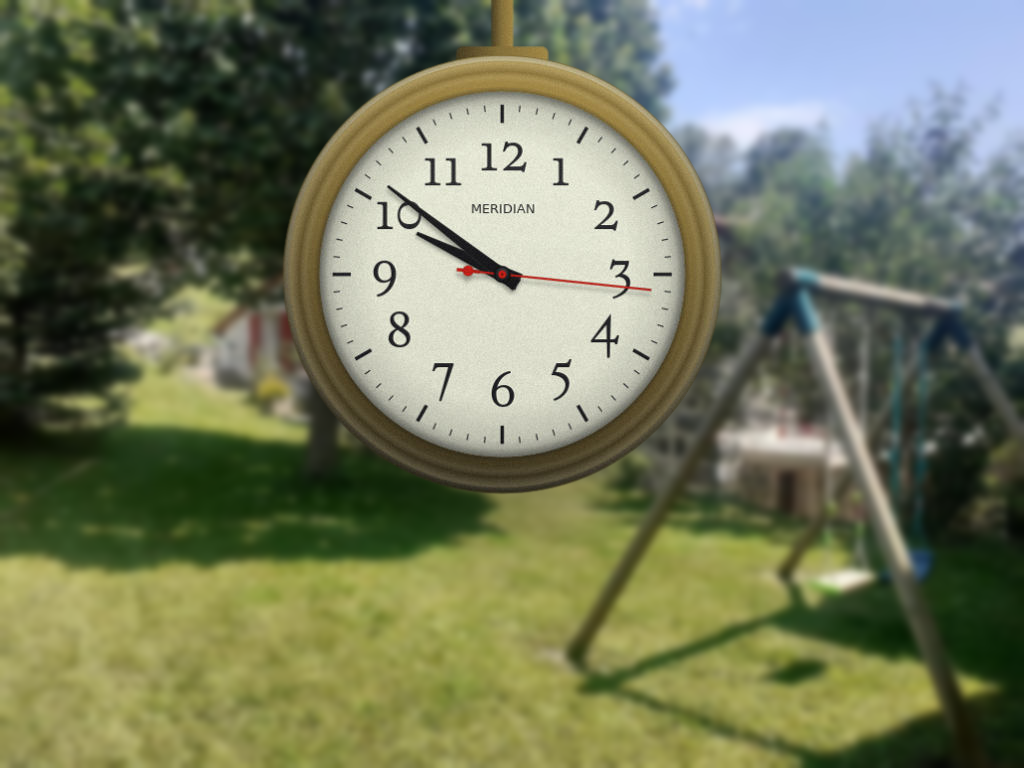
9:51:16
